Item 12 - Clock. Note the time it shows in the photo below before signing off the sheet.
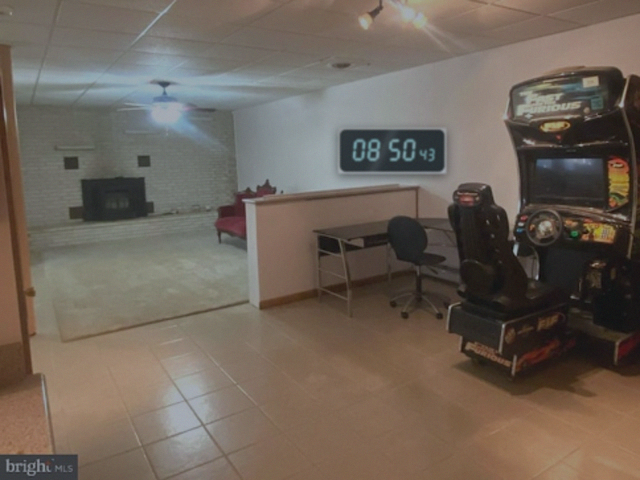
8:50:43
